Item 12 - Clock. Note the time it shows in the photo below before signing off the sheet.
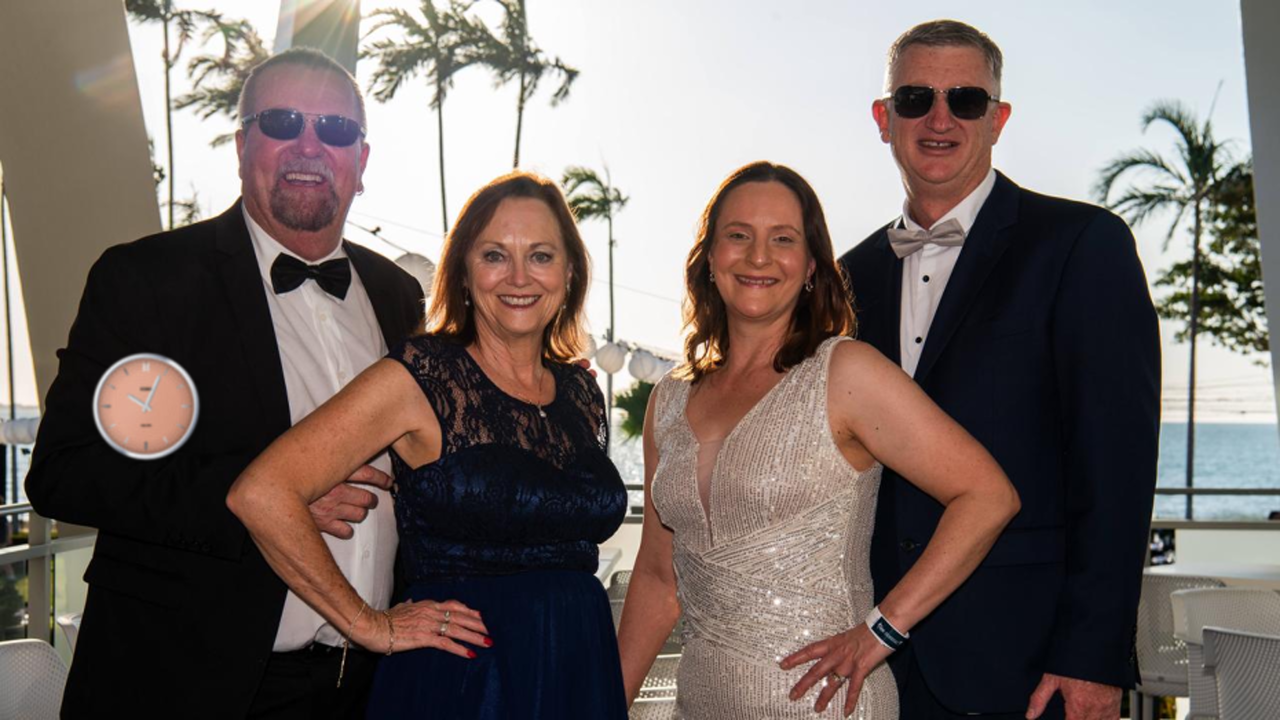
10:04
